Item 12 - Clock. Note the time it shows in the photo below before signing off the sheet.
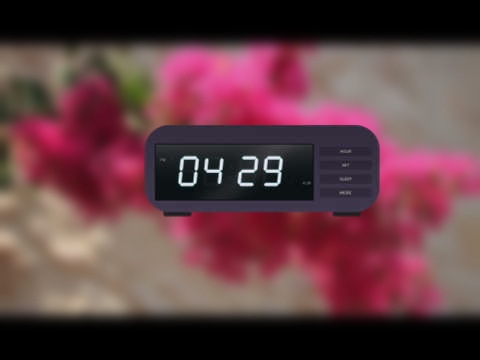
4:29
